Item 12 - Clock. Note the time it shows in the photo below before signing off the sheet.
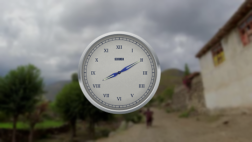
8:10
